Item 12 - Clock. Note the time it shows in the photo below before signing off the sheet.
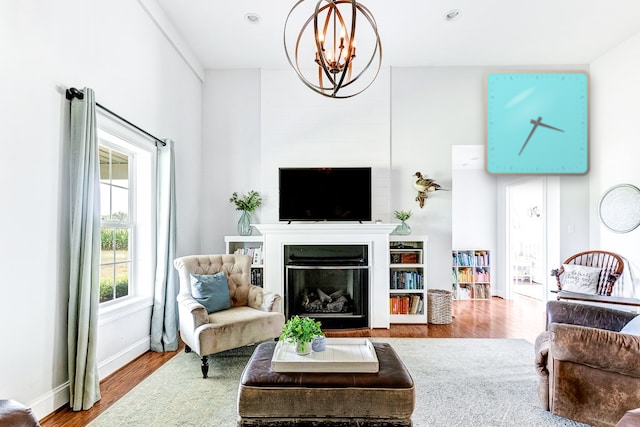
3:35
